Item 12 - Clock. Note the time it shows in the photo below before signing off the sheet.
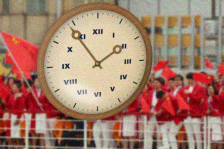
1:54
